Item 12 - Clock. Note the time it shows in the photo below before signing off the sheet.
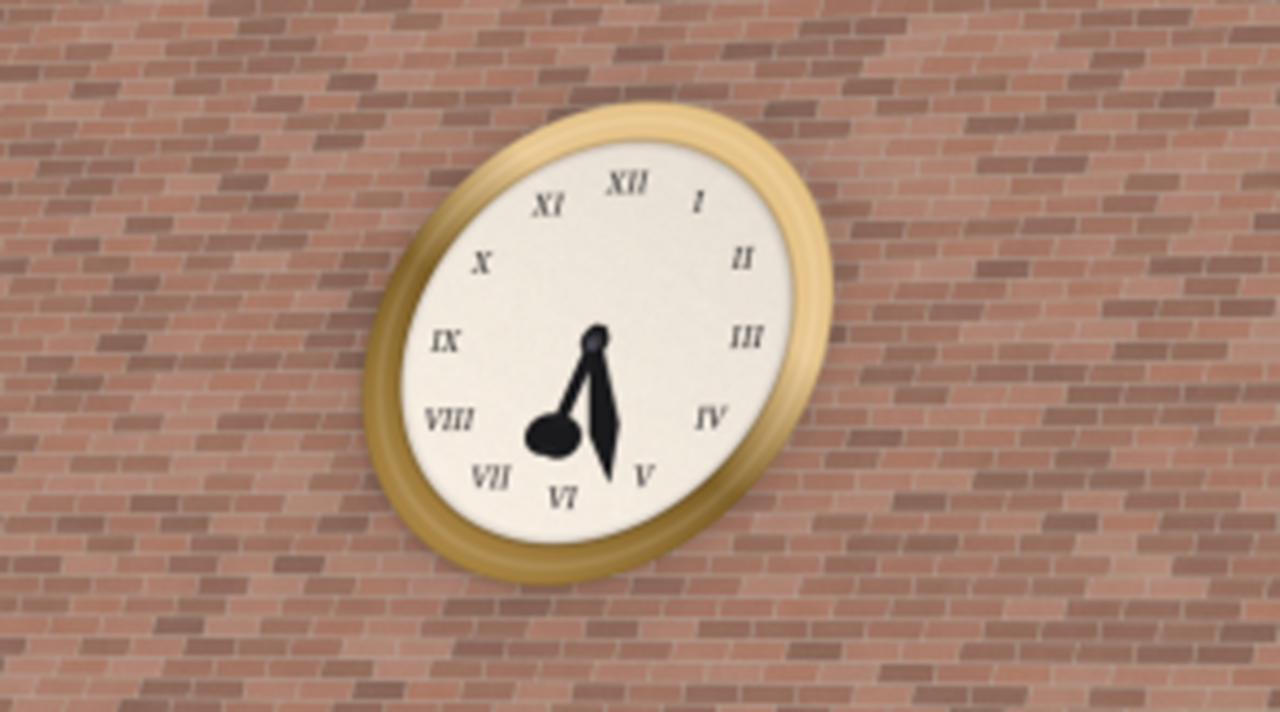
6:27
